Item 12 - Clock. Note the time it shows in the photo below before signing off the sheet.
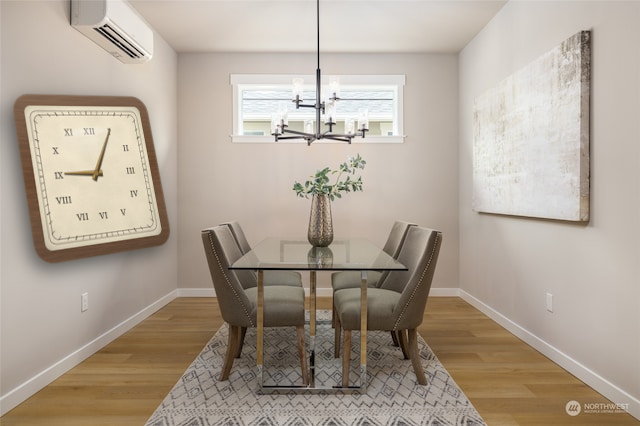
9:05
